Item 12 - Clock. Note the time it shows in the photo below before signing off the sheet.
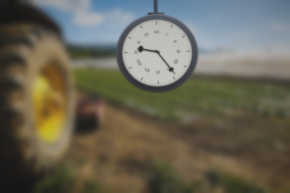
9:24
